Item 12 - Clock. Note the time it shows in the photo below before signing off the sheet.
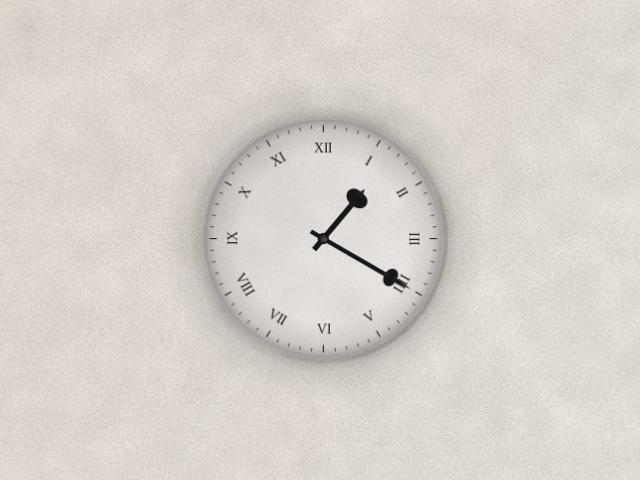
1:20
